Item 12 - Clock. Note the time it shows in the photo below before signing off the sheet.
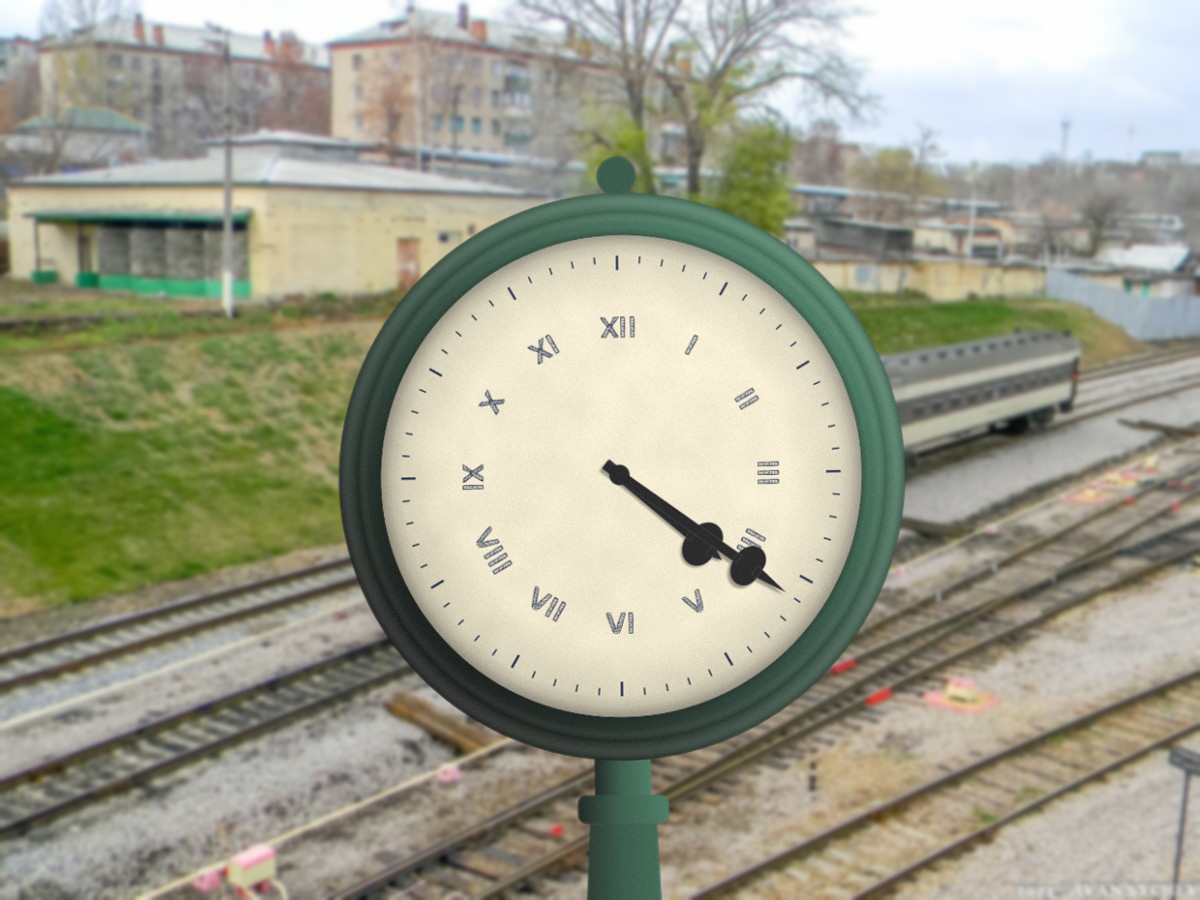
4:21
